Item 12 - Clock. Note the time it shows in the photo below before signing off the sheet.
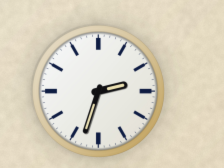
2:33
